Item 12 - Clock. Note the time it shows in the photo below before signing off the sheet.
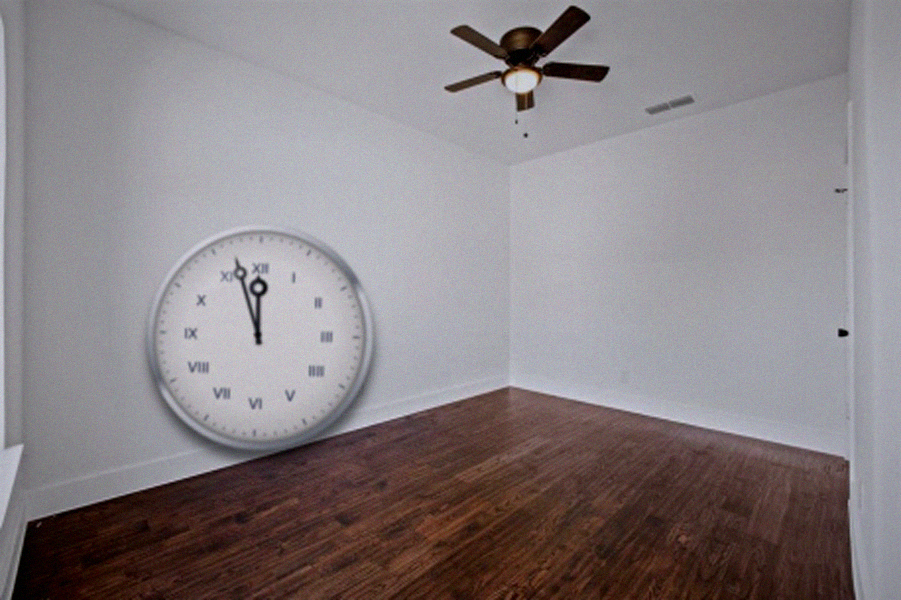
11:57
